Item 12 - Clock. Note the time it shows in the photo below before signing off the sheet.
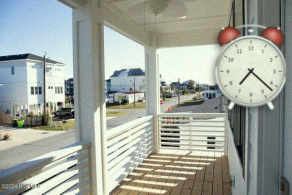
7:22
